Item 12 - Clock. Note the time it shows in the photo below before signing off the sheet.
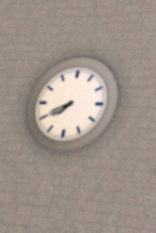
7:40
